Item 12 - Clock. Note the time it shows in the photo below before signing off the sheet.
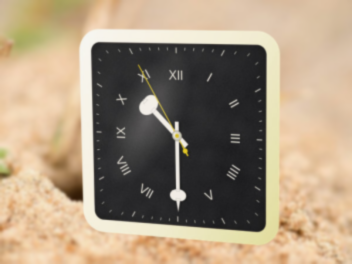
10:29:55
